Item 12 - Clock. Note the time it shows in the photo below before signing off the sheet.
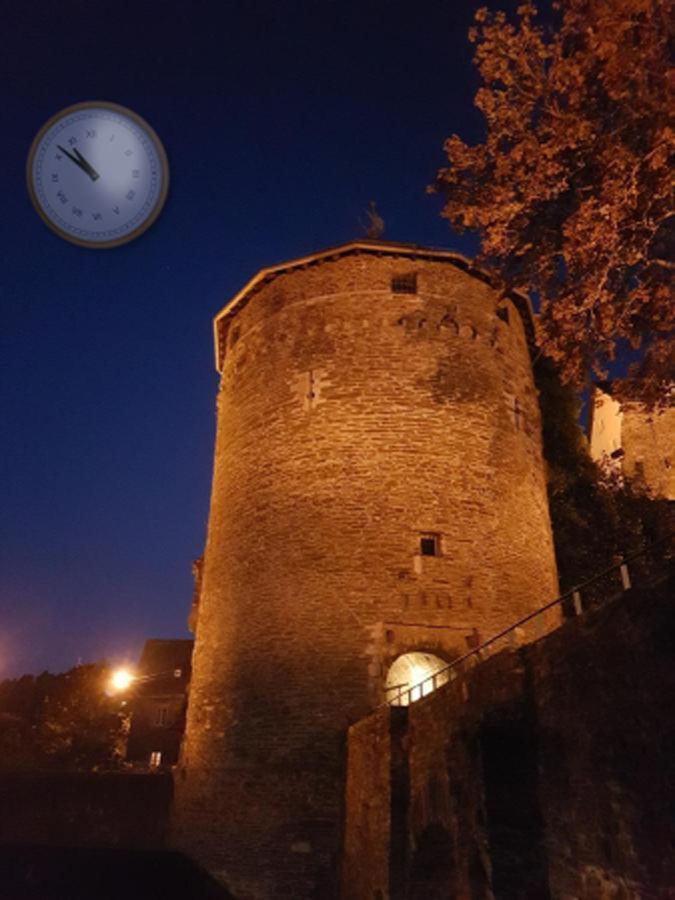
10:52
